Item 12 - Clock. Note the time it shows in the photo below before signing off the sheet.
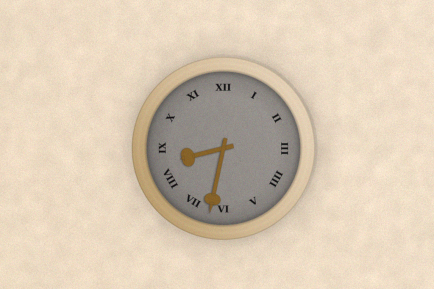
8:32
